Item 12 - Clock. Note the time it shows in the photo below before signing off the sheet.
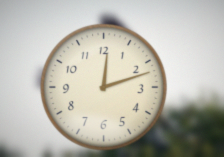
12:12
